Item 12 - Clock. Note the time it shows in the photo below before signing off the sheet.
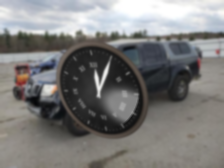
12:05
